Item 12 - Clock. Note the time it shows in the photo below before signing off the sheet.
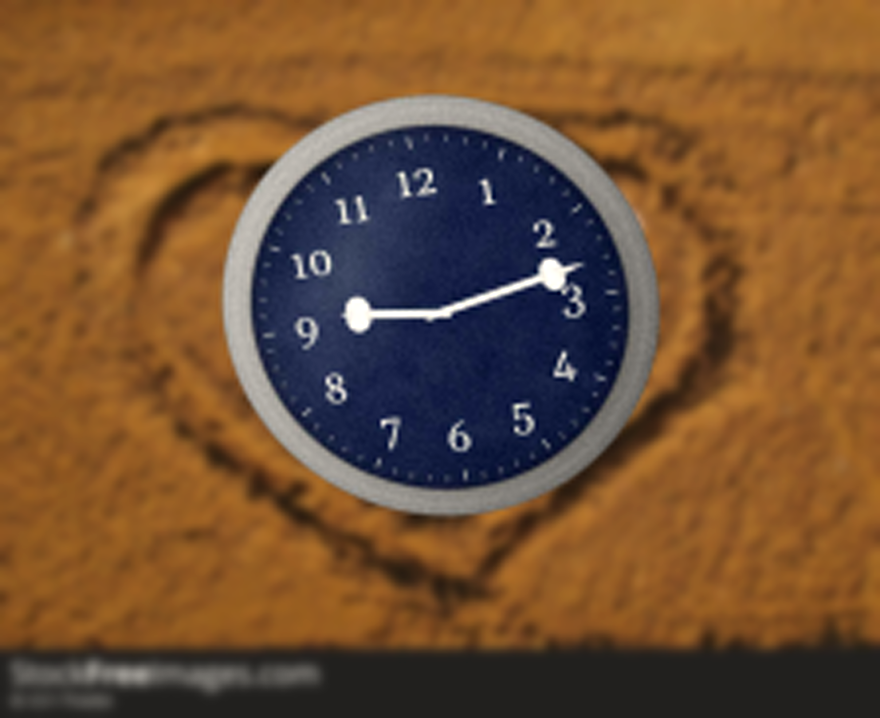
9:13
